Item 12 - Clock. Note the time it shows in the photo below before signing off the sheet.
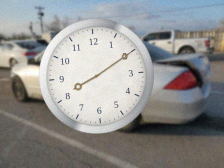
8:10
